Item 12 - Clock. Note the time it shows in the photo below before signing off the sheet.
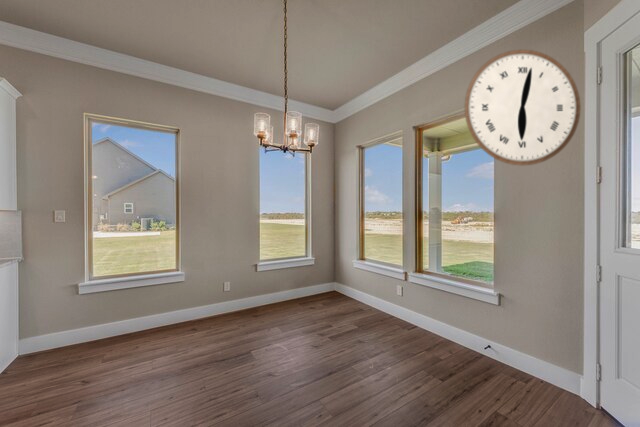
6:02
